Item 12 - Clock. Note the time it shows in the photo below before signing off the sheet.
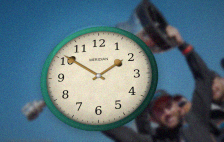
1:51
